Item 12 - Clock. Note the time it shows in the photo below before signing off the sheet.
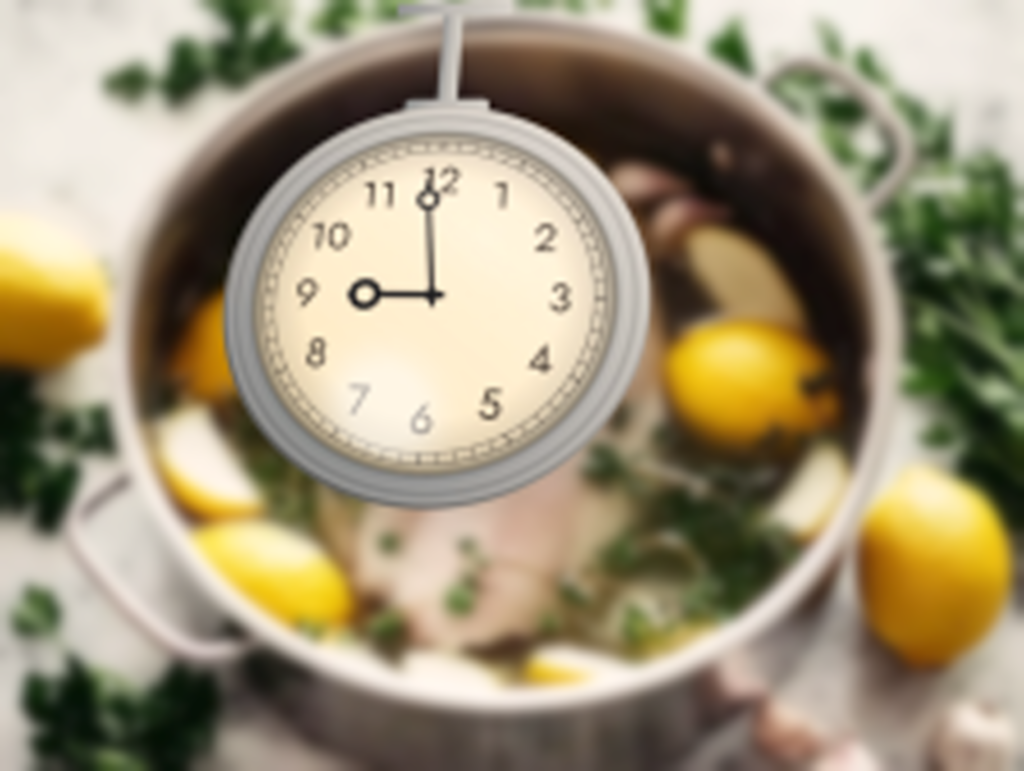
8:59
